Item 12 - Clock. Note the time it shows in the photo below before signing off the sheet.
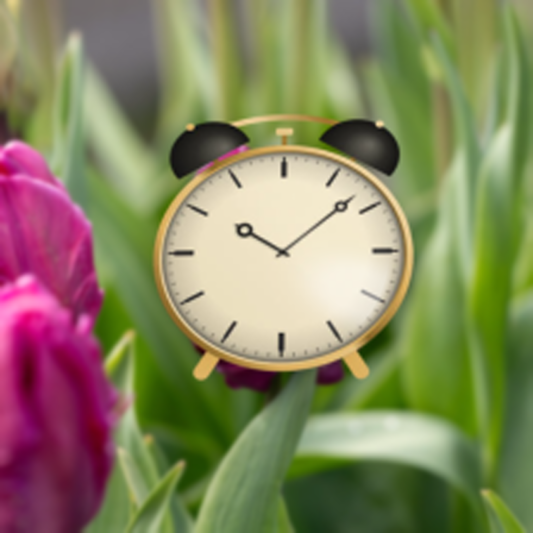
10:08
